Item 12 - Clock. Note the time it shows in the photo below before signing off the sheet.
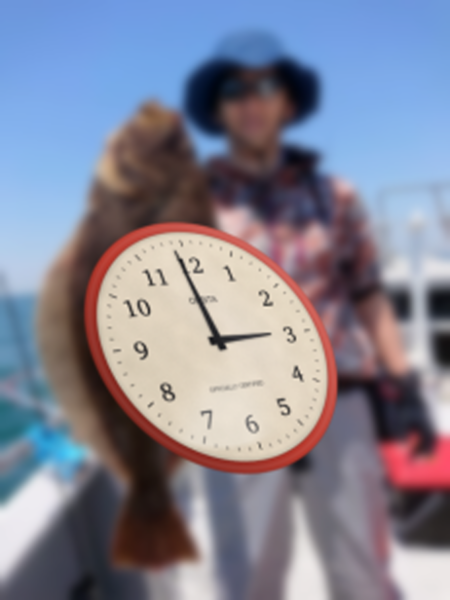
2:59
